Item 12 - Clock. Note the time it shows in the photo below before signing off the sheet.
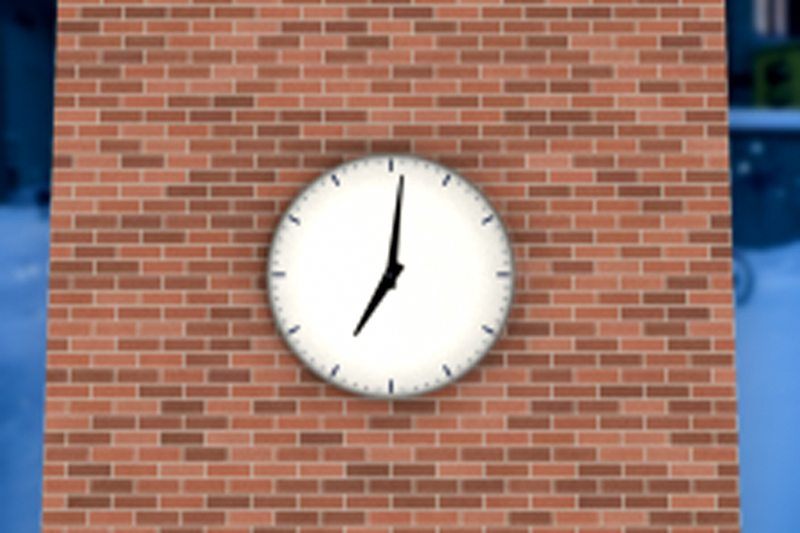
7:01
